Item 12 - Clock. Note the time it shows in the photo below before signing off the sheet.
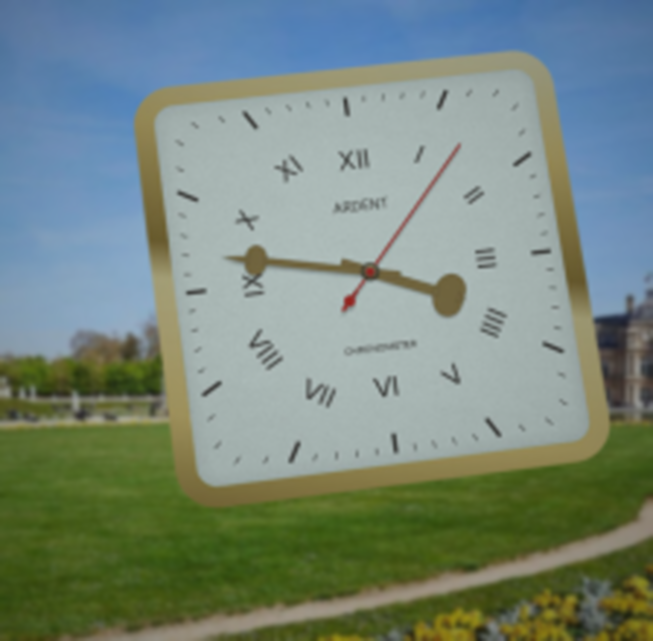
3:47:07
